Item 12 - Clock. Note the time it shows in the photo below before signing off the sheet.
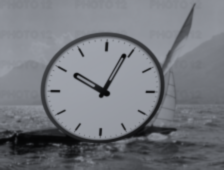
10:04
